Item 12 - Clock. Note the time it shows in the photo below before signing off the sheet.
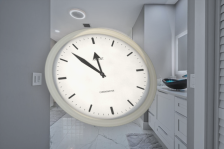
11:53
